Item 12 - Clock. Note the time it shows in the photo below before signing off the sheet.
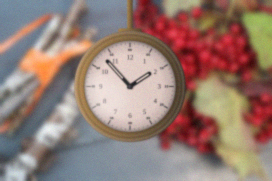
1:53
